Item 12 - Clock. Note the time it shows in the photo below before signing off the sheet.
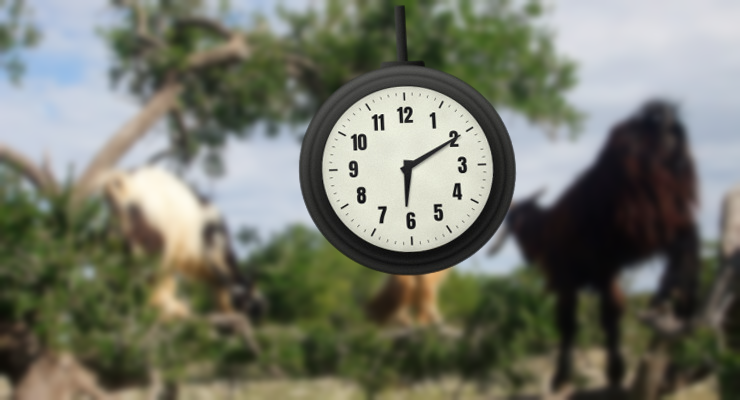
6:10
